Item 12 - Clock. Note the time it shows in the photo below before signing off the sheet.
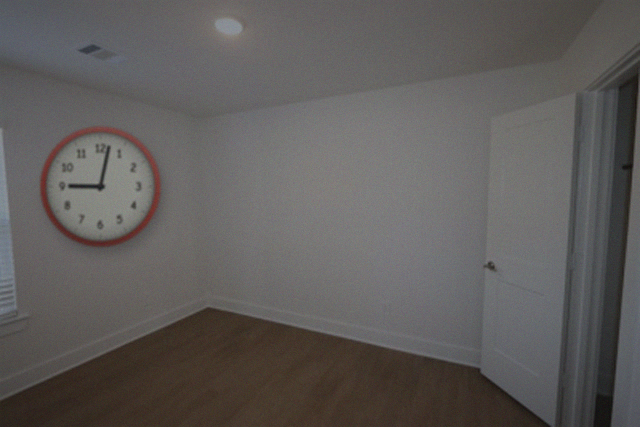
9:02
